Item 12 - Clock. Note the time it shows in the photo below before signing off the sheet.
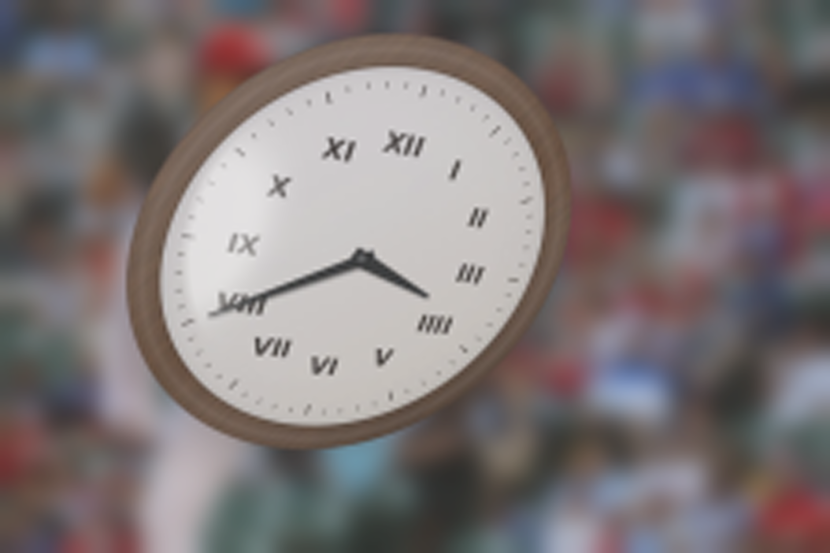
3:40
